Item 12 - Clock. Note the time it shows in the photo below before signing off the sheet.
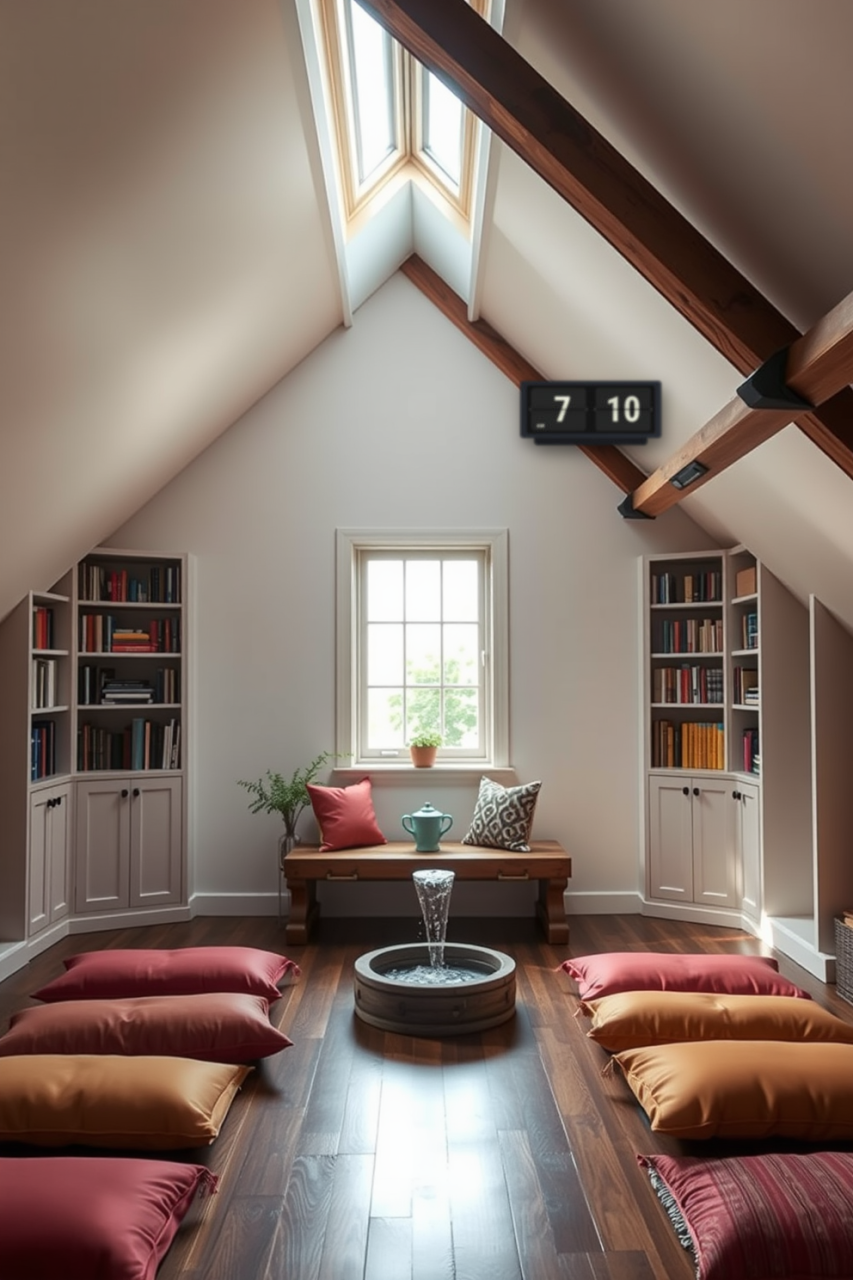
7:10
